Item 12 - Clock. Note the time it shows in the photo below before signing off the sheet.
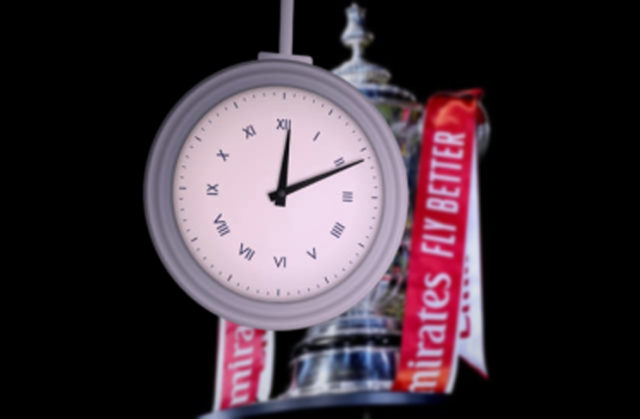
12:11
